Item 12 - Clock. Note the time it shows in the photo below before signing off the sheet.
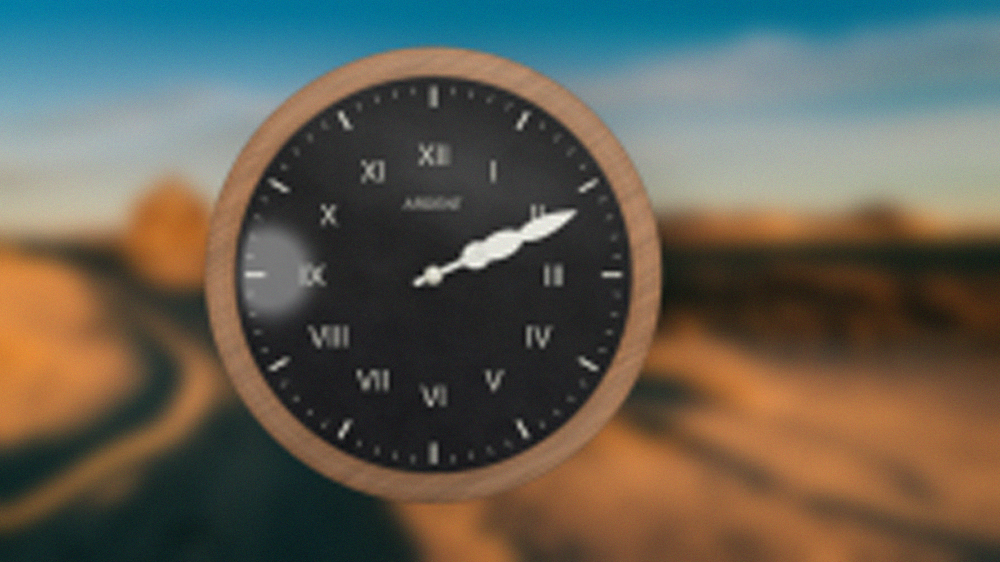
2:11
